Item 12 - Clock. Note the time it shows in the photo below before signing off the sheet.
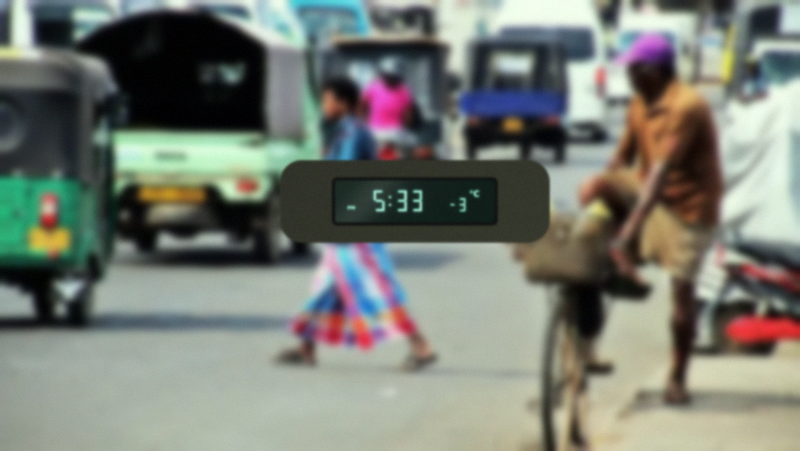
5:33
